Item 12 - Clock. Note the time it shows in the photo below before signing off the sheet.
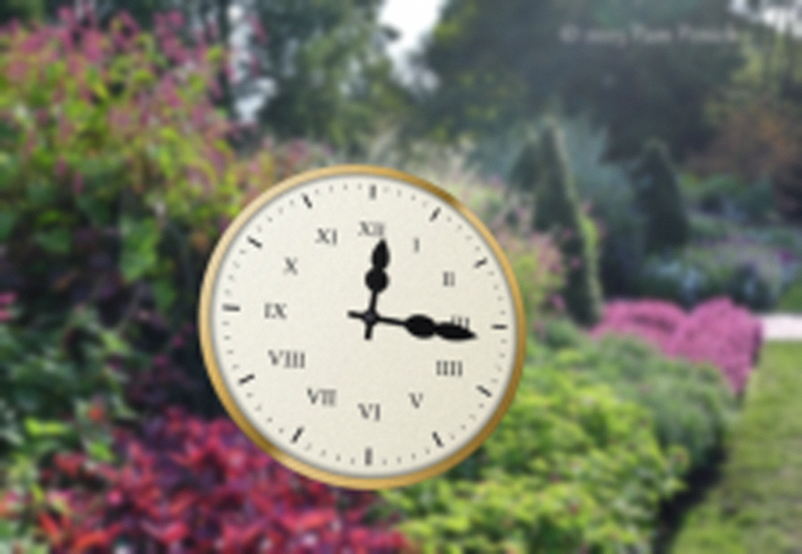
12:16
